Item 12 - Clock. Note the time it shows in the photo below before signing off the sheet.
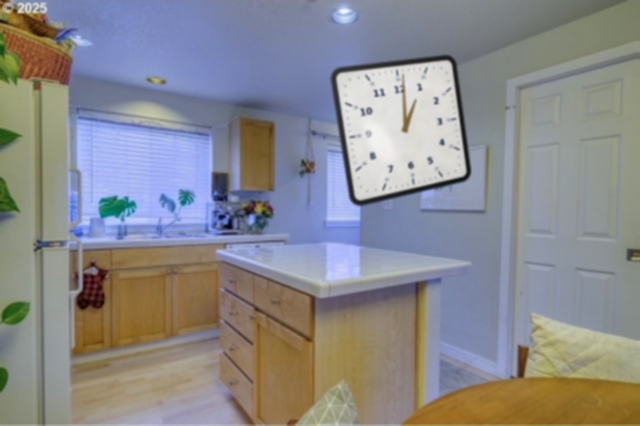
1:01
